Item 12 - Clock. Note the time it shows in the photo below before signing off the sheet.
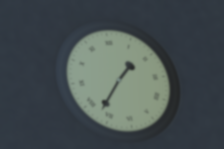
1:37
